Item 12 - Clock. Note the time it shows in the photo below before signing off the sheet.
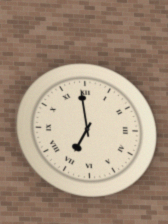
6:59
